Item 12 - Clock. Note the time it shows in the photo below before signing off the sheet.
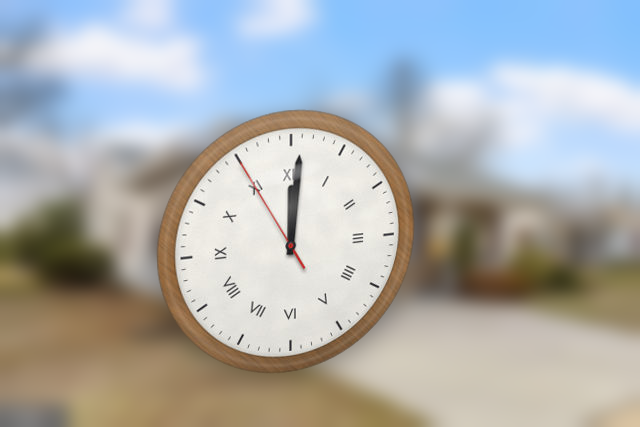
12:00:55
